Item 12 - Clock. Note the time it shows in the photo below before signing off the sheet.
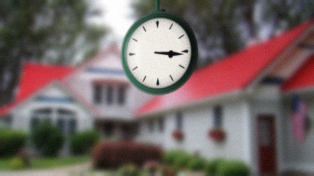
3:16
